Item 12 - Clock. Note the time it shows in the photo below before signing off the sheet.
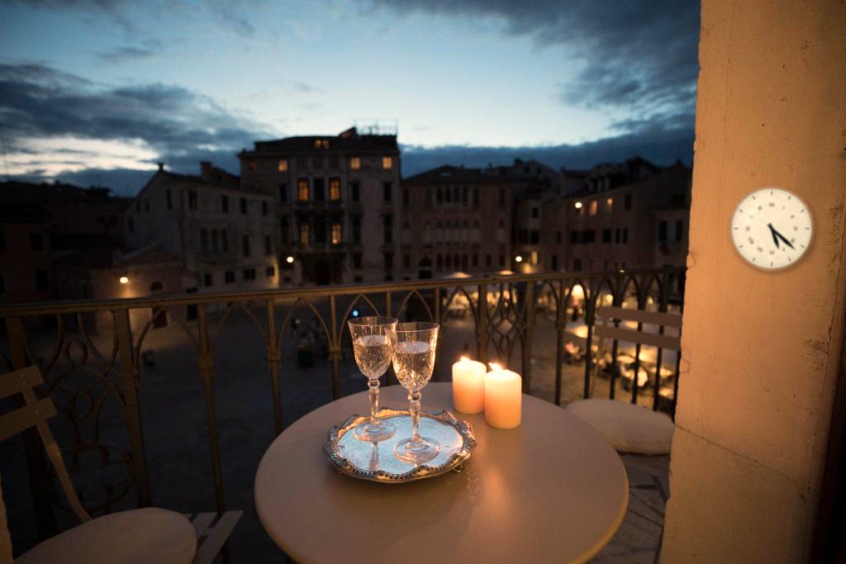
5:22
